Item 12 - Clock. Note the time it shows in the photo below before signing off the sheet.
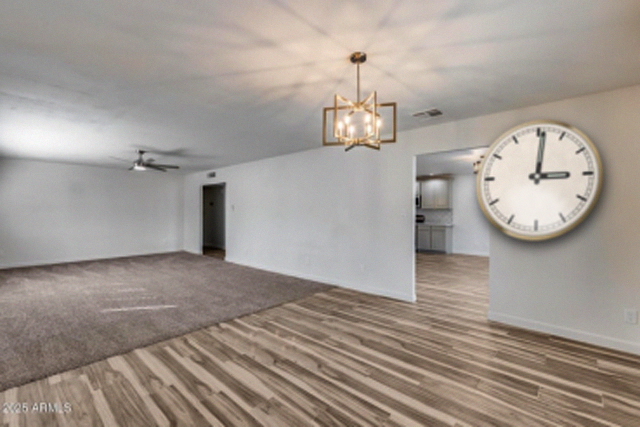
3:01
